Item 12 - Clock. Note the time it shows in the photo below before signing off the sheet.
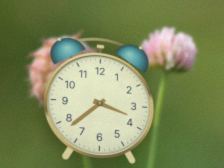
3:38
